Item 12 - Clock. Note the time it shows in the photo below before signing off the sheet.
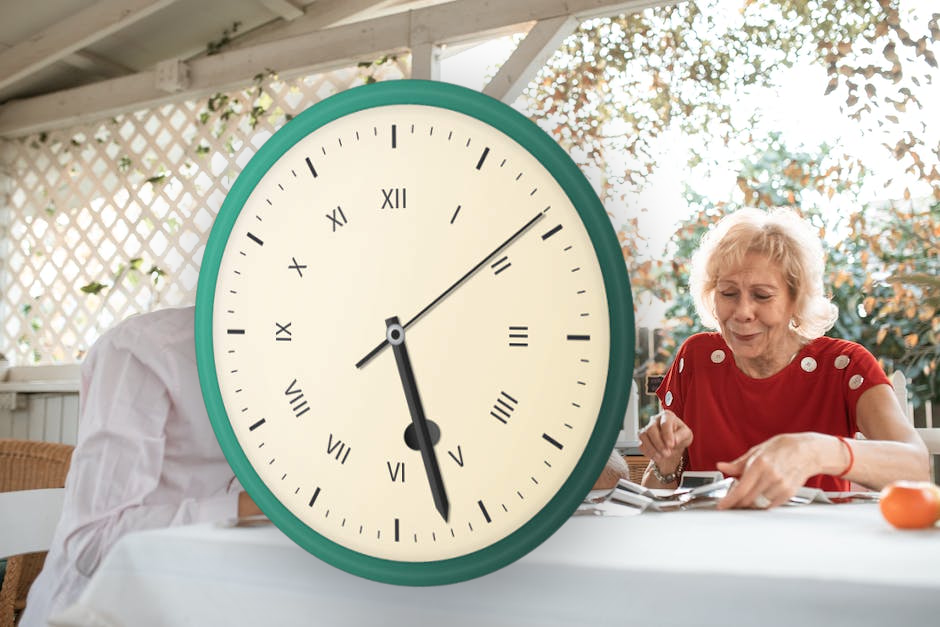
5:27:09
